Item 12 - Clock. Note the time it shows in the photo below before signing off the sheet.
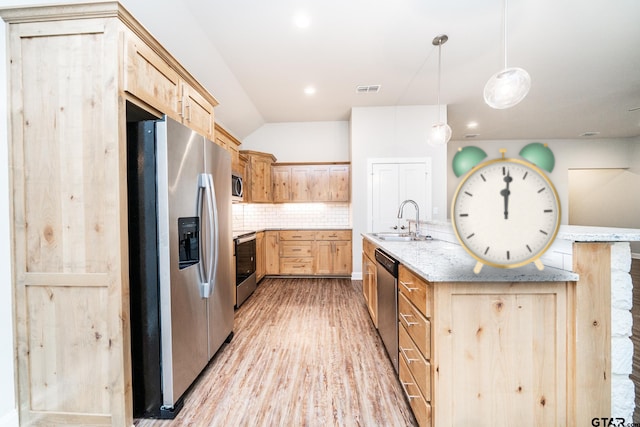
12:01
